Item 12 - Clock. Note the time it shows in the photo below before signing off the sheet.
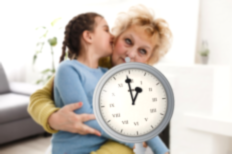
12:59
